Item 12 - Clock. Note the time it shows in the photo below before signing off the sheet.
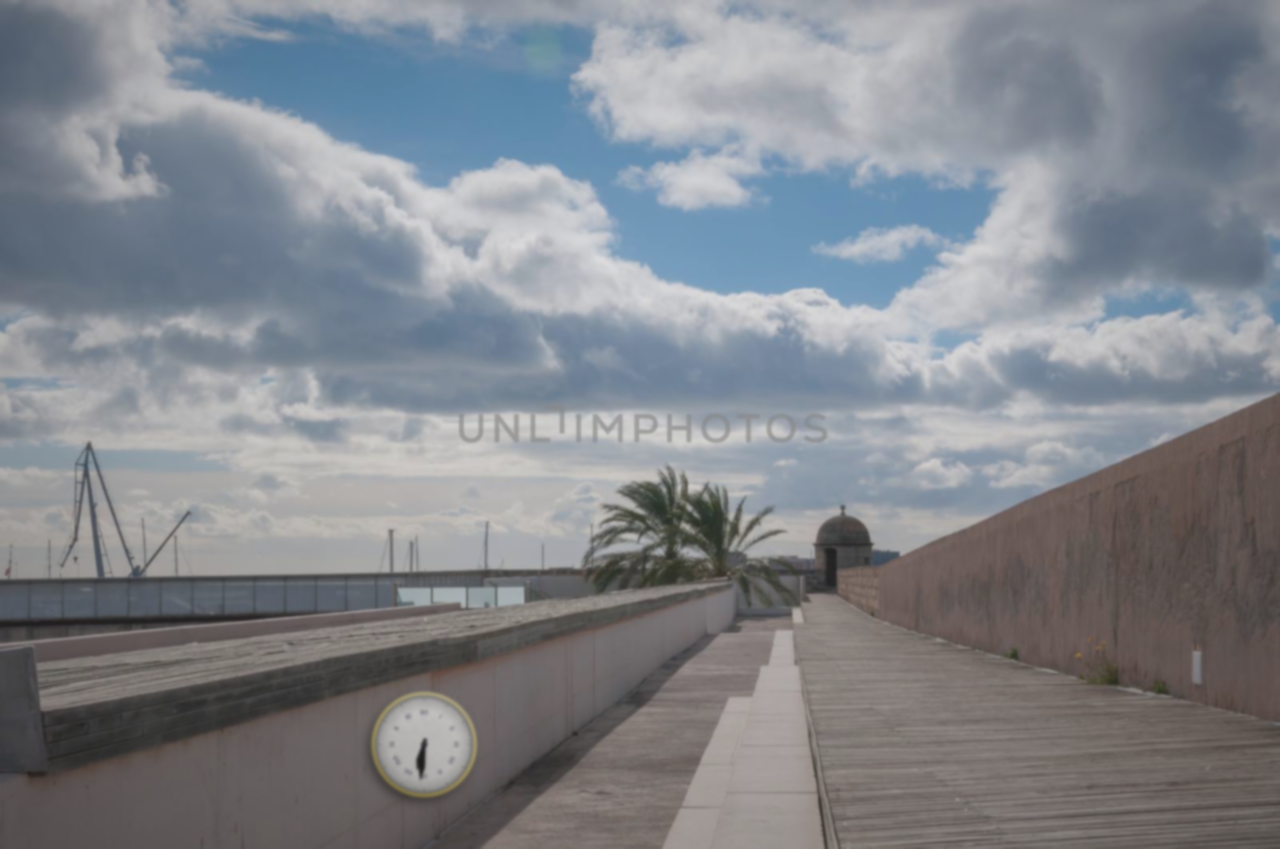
6:31
